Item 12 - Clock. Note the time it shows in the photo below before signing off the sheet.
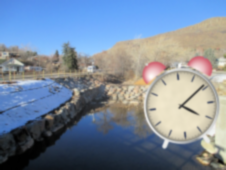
4:09
